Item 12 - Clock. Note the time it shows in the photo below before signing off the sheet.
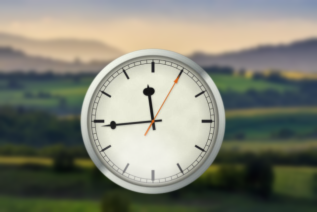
11:44:05
